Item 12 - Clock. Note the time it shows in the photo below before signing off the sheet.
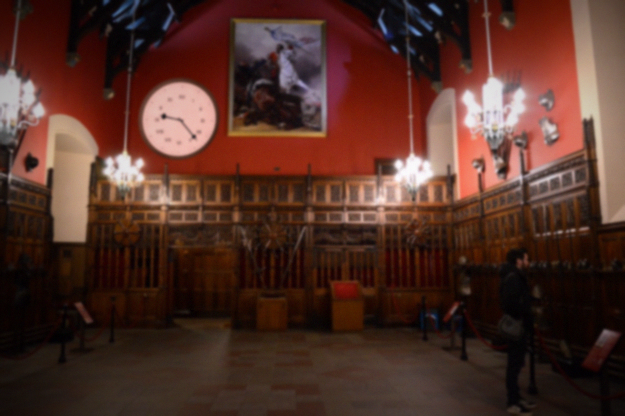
9:23
